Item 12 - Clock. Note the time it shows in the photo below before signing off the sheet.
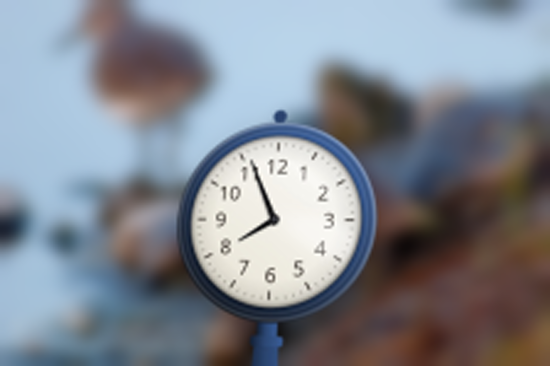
7:56
